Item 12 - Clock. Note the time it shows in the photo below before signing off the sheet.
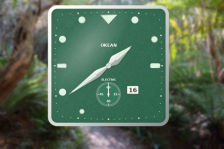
1:39
